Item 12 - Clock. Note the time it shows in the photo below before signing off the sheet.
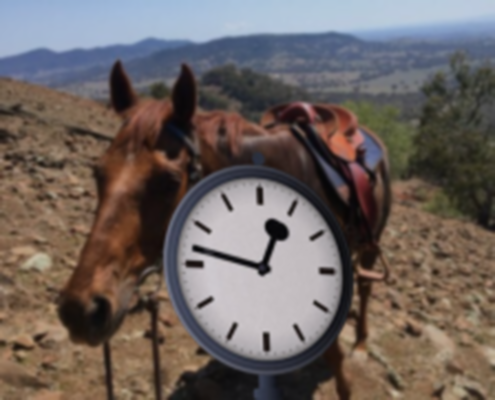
12:47
